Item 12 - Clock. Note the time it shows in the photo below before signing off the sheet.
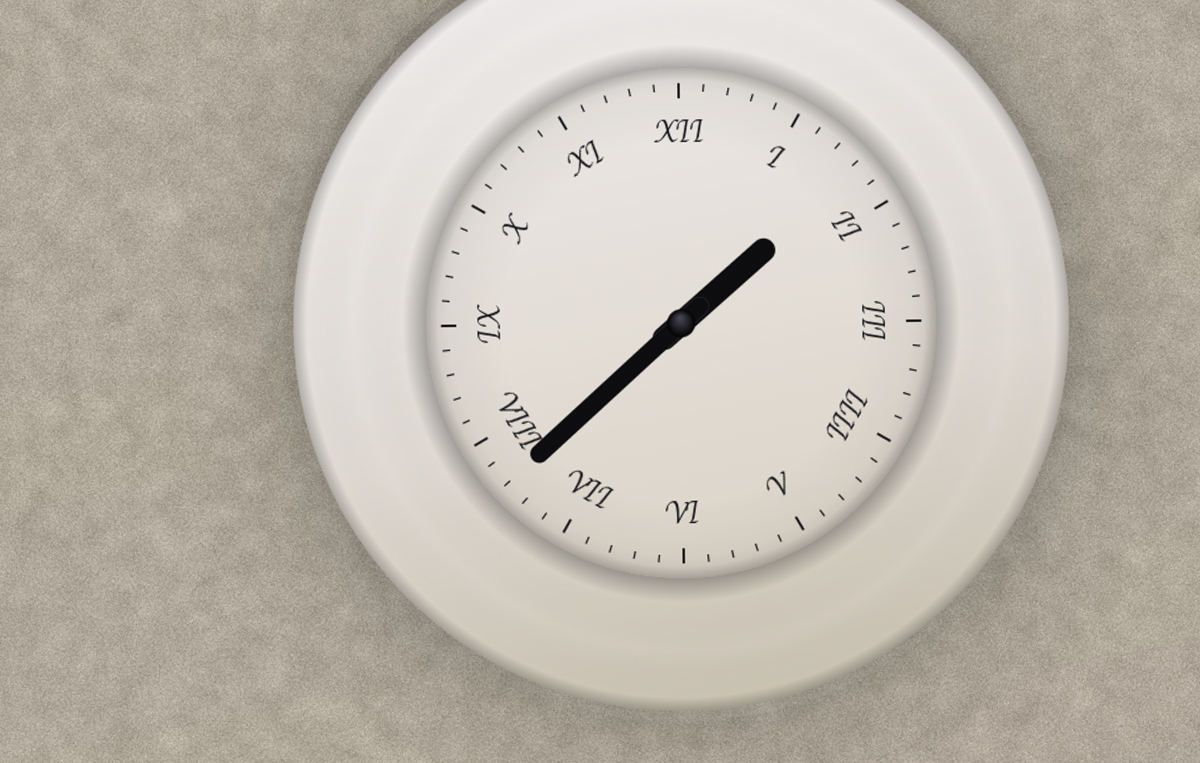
1:38
